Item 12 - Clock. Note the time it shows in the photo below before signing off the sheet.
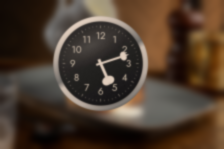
5:12
